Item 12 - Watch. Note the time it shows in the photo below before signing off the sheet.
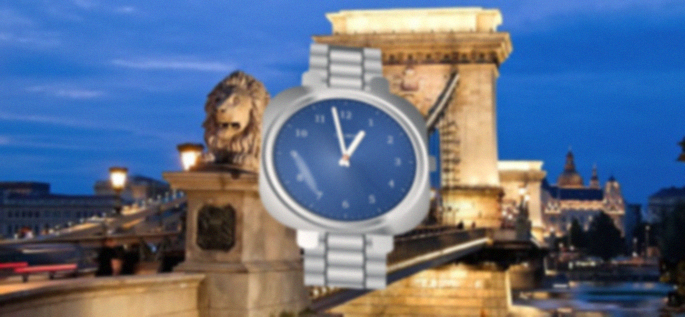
12:58
